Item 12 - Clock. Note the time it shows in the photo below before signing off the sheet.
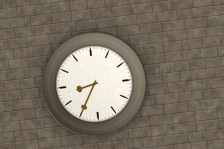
8:35
